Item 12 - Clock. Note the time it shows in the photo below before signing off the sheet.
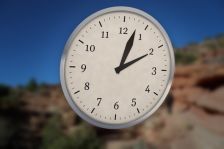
2:03
